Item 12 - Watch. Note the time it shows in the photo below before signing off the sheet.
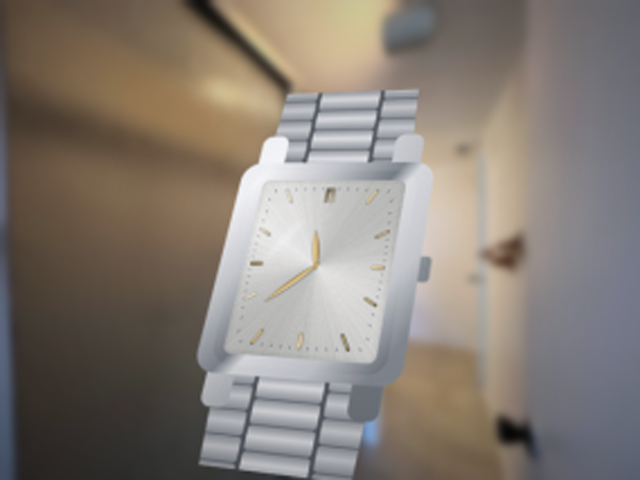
11:38
